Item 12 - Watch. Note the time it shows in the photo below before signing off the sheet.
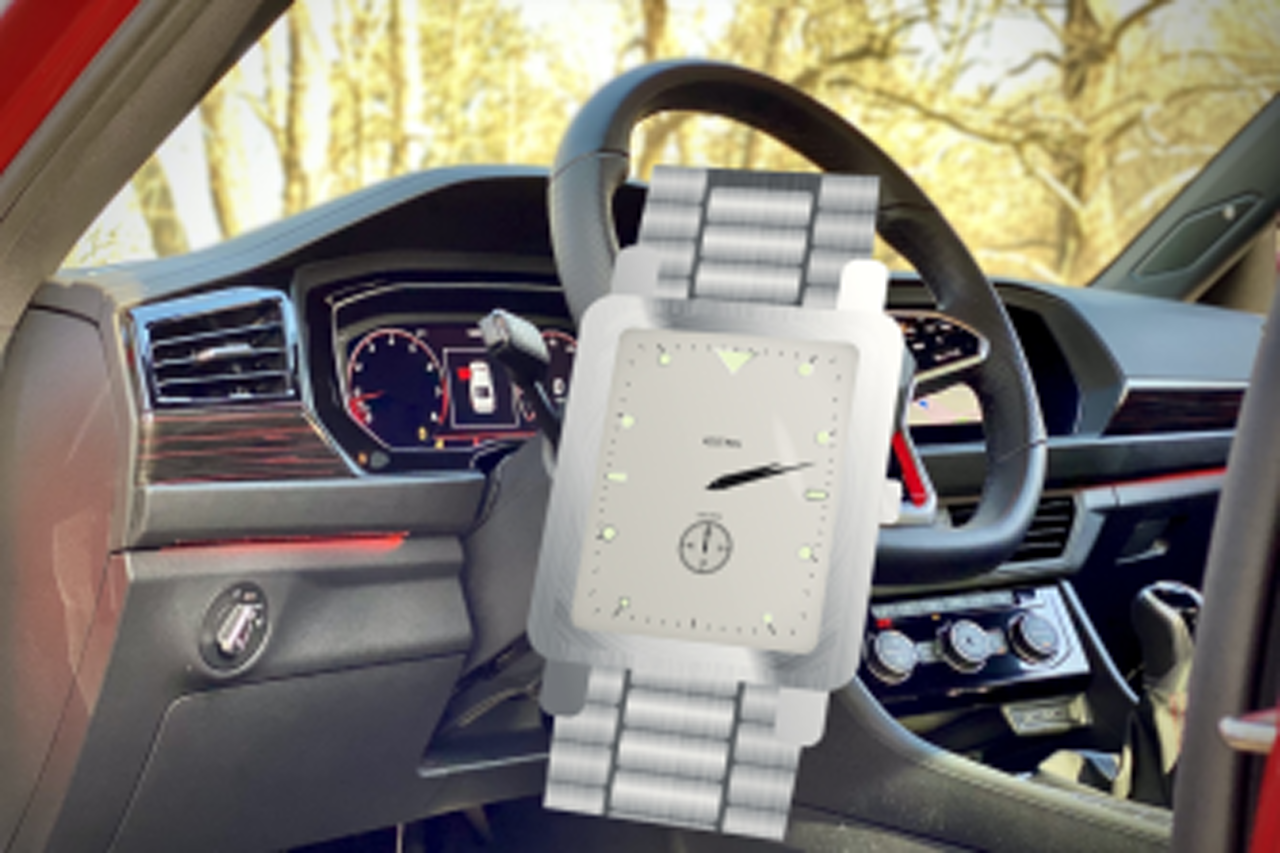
2:12
